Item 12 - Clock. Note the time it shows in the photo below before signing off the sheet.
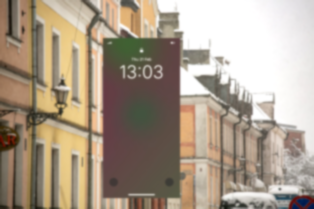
13:03
